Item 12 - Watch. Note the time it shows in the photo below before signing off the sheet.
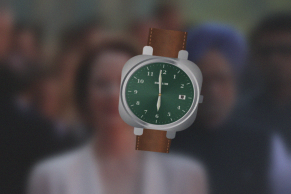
5:59
